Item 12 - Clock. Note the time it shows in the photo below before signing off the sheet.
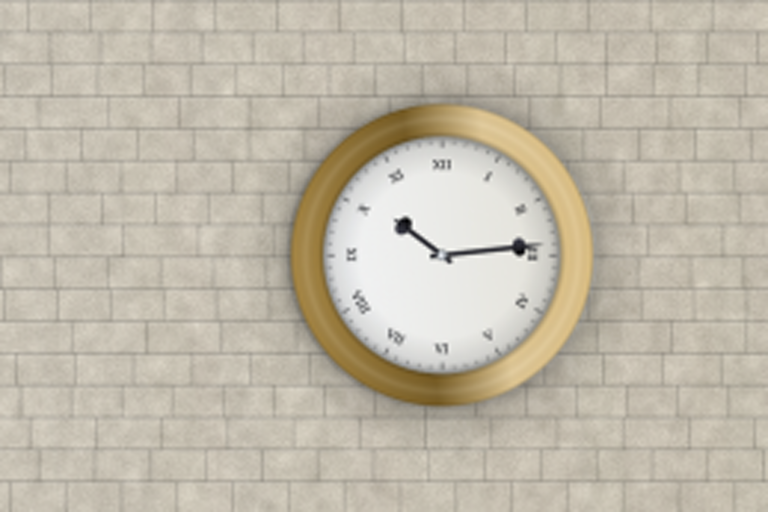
10:14
